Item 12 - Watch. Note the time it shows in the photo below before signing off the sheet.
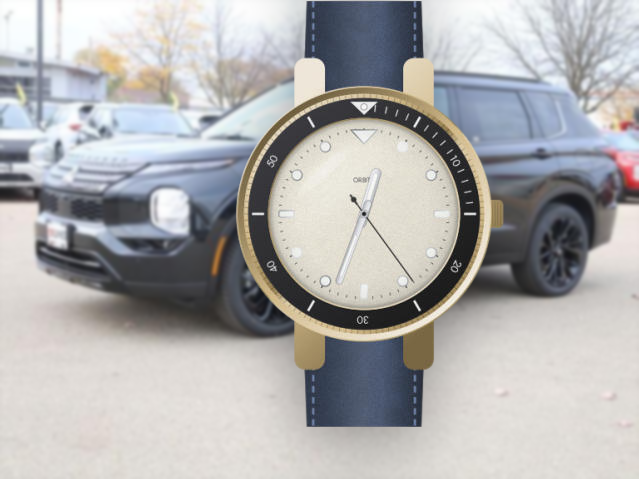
12:33:24
